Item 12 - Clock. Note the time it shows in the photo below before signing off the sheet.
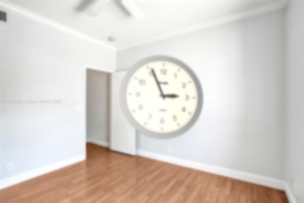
2:56
